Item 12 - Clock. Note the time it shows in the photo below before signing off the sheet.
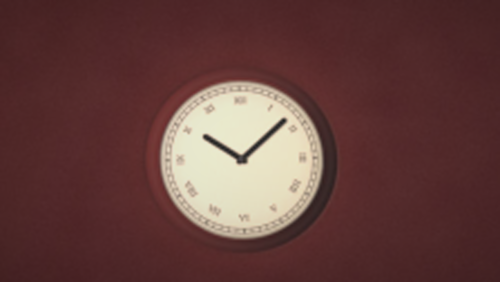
10:08
